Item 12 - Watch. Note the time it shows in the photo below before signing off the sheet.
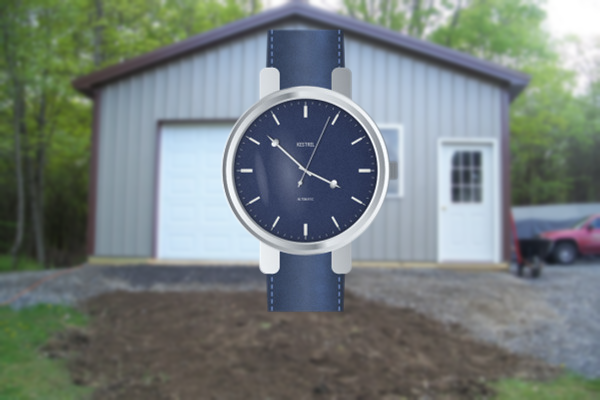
3:52:04
